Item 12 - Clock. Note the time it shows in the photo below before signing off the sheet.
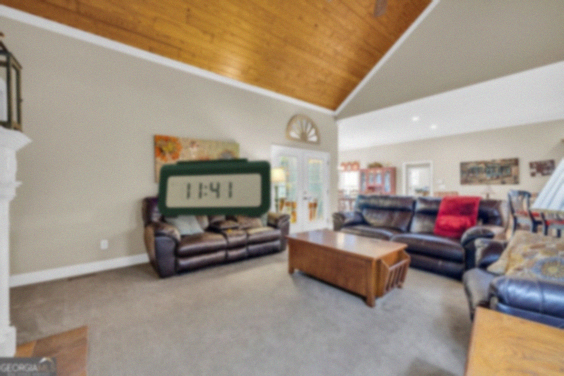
11:41
